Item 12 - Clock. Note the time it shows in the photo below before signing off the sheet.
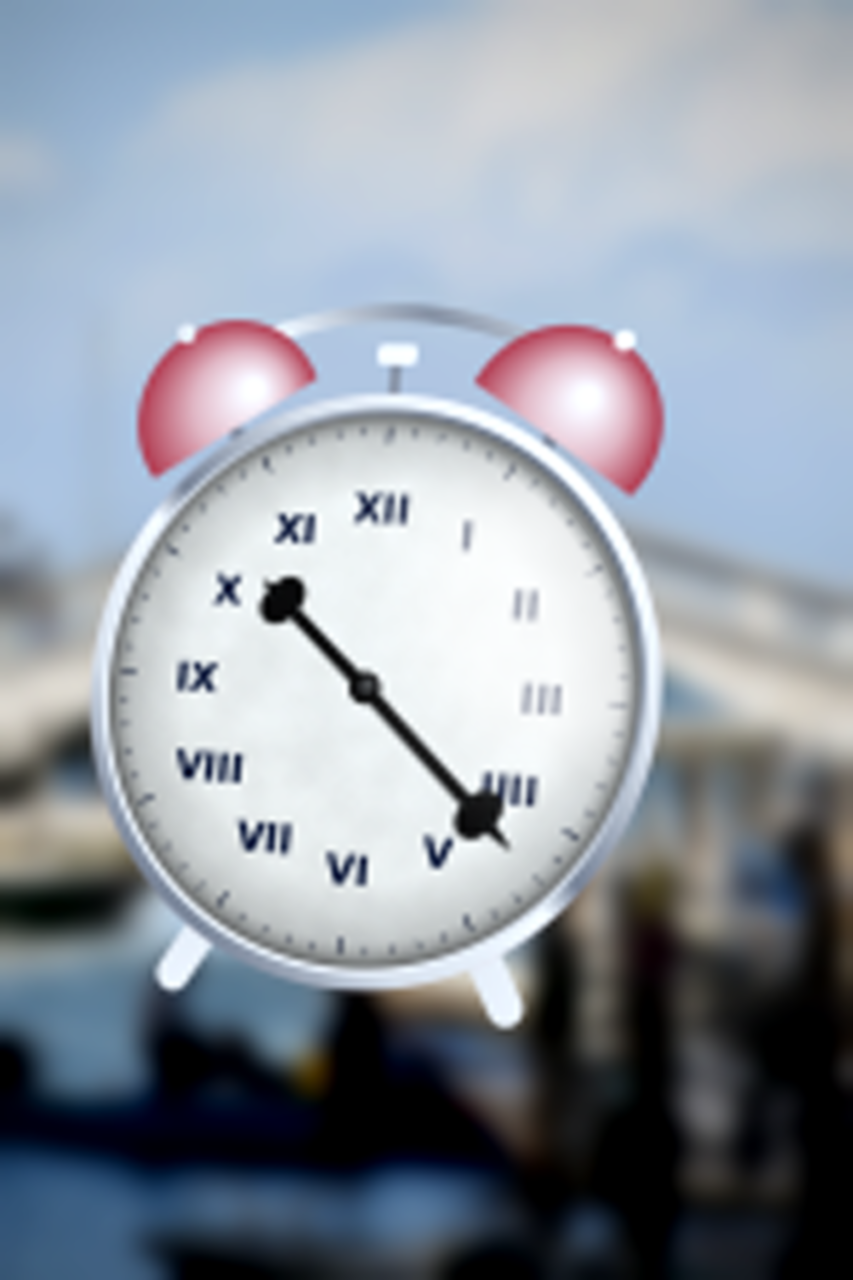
10:22
